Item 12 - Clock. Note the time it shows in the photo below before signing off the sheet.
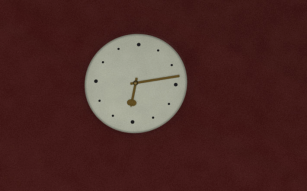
6:13
